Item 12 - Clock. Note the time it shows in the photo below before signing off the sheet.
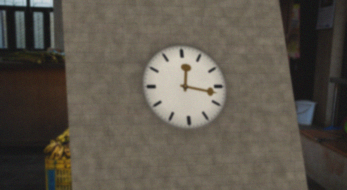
12:17
